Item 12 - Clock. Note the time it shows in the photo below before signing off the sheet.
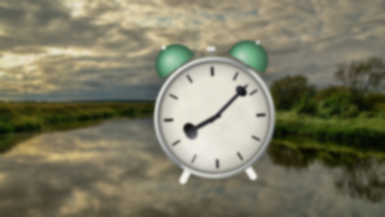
8:08
